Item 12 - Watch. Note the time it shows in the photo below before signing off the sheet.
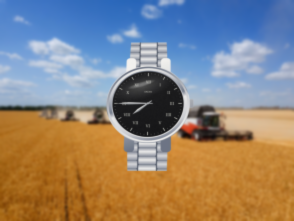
7:45
